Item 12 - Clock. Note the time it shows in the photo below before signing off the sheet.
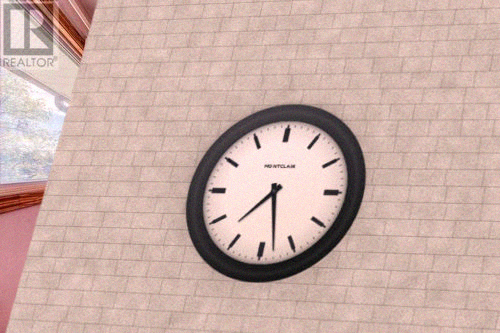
7:28
